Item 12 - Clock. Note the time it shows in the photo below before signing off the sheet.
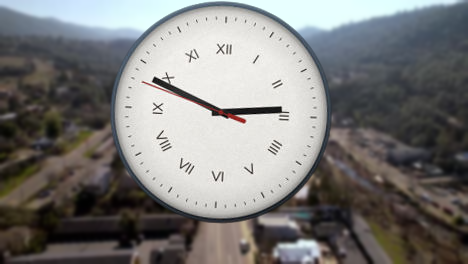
2:48:48
